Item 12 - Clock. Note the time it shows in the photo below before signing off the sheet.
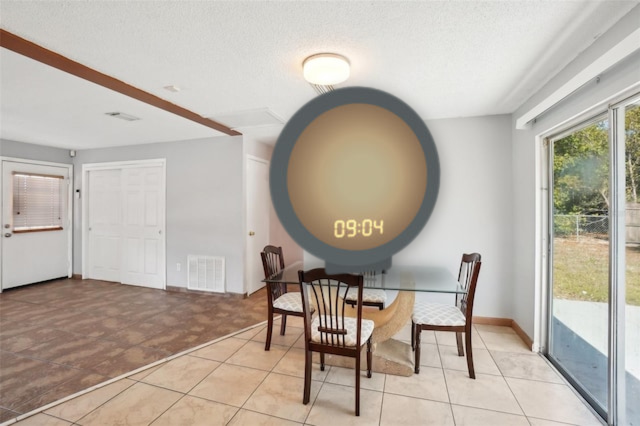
9:04
